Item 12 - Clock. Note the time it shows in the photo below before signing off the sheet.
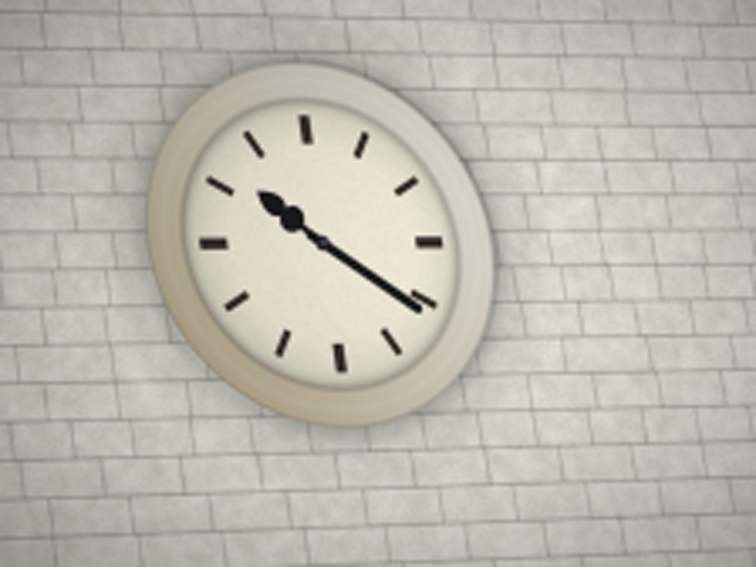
10:21
